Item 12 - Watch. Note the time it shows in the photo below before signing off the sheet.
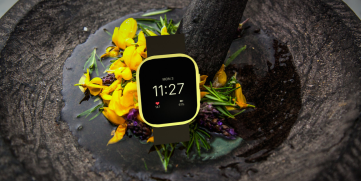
11:27
